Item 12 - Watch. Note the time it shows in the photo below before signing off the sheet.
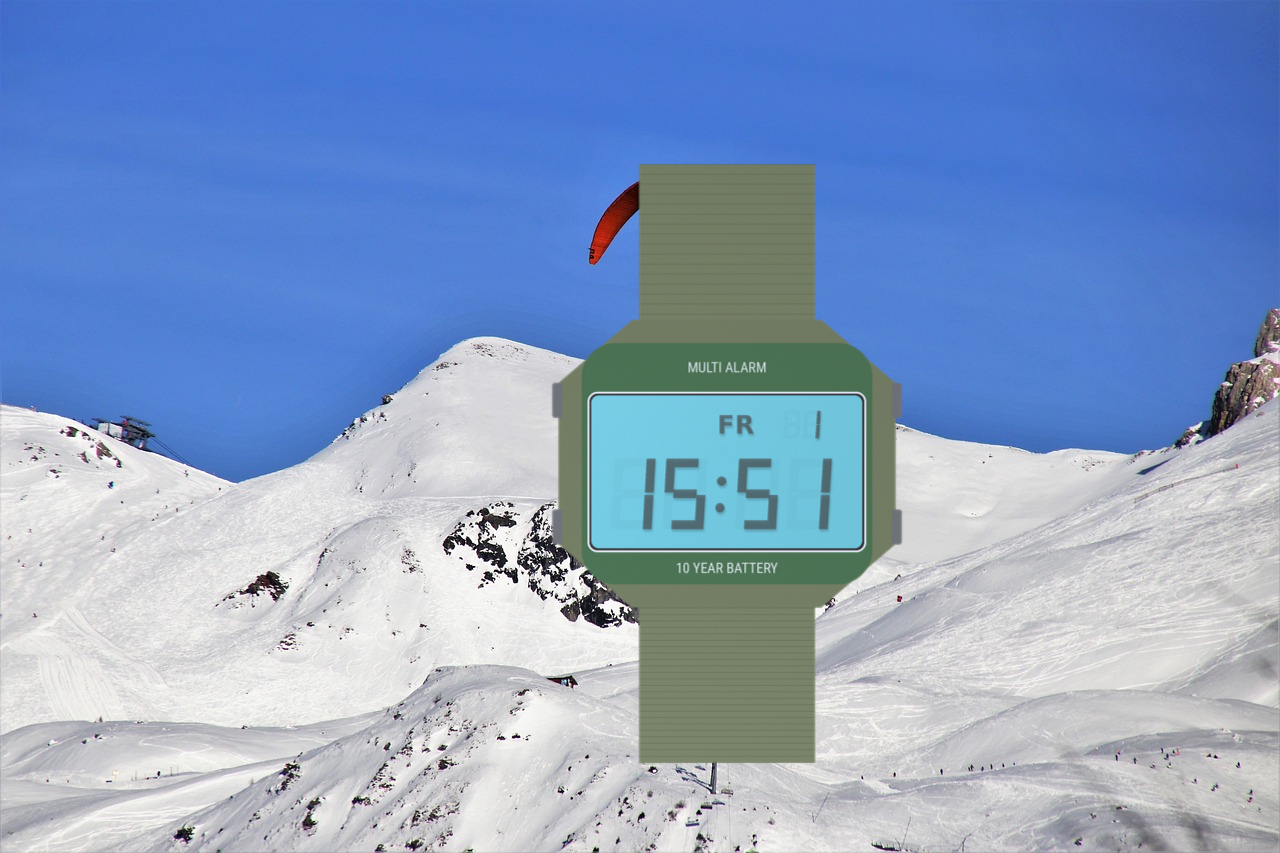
15:51
